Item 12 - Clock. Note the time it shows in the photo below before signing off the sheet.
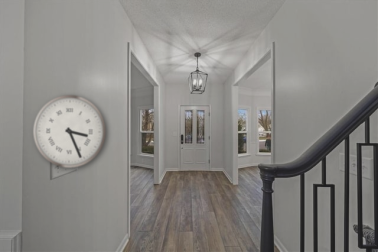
3:26
